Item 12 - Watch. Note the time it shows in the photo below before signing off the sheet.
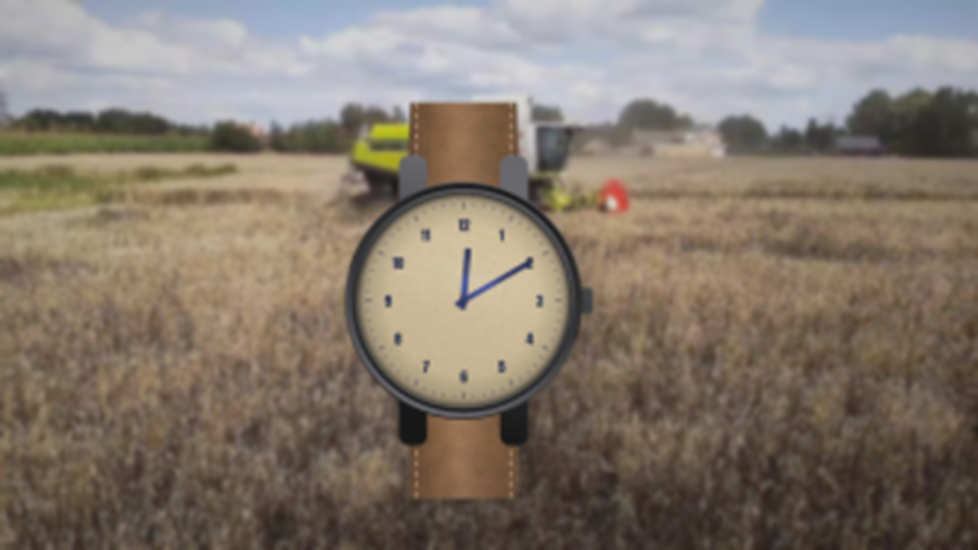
12:10
